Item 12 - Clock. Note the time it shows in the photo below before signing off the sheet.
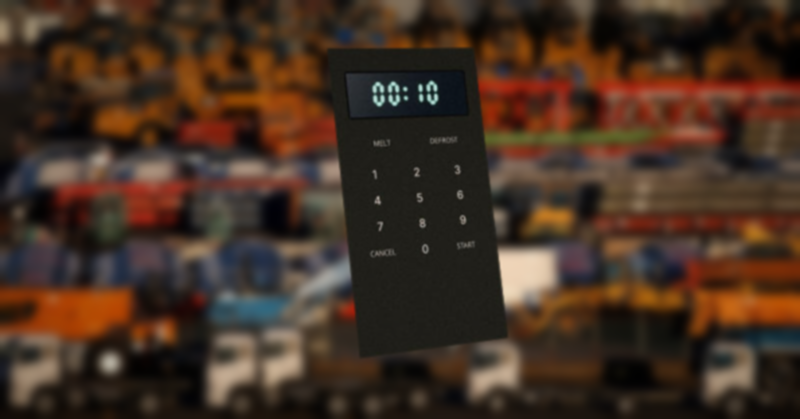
0:10
